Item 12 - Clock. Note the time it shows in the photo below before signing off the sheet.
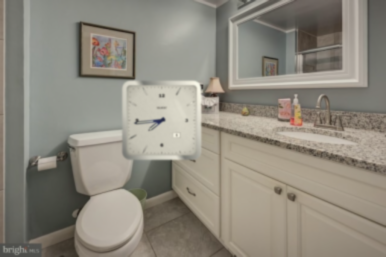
7:44
